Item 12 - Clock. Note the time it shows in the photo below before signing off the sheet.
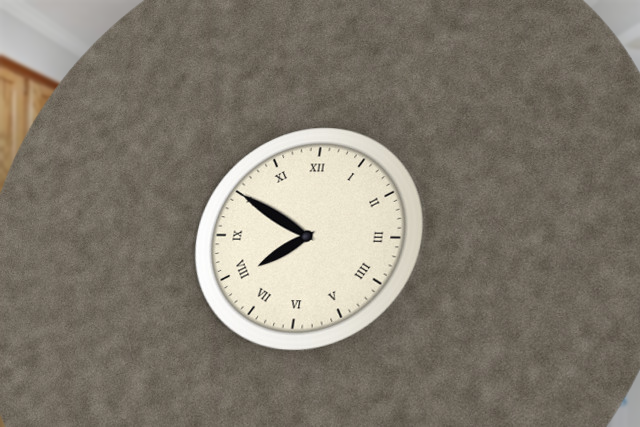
7:50
